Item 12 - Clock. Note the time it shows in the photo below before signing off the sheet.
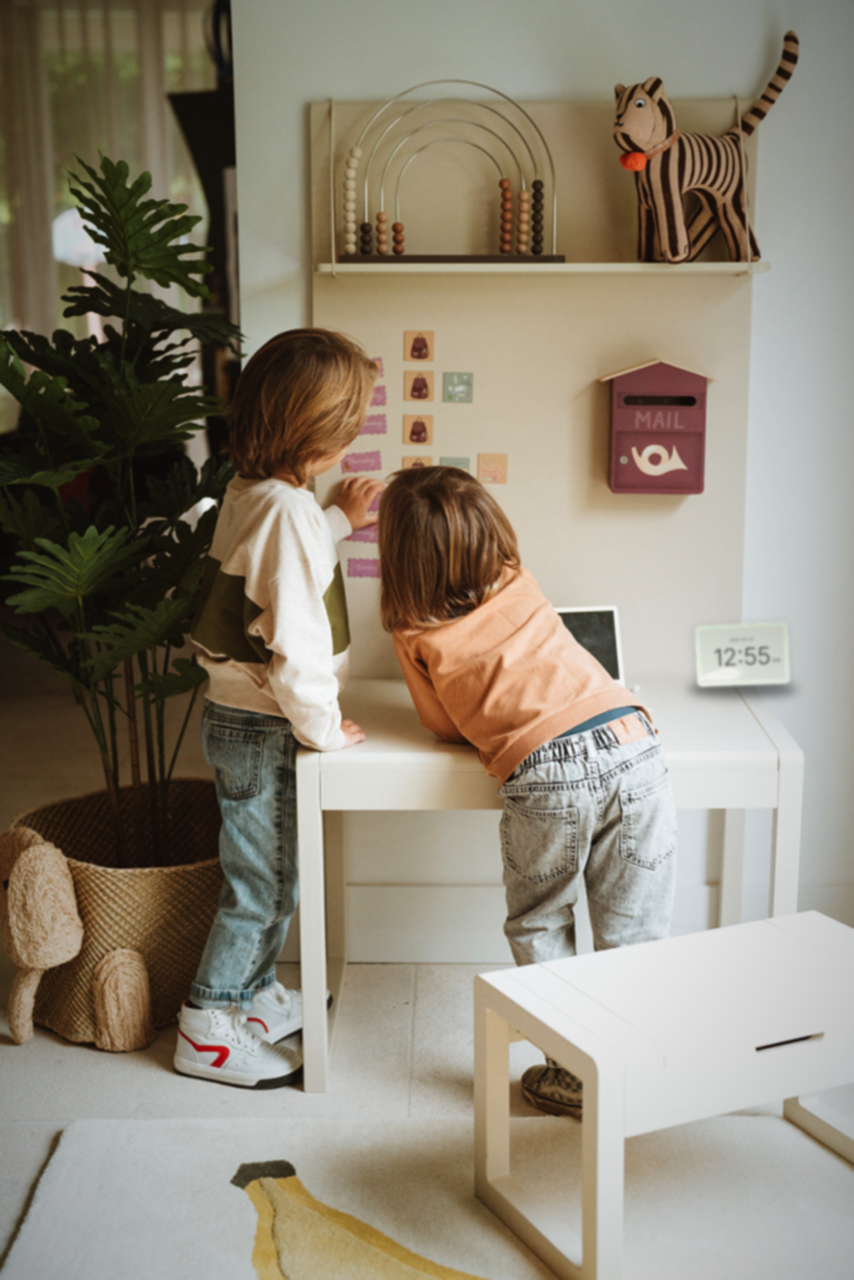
12:55
